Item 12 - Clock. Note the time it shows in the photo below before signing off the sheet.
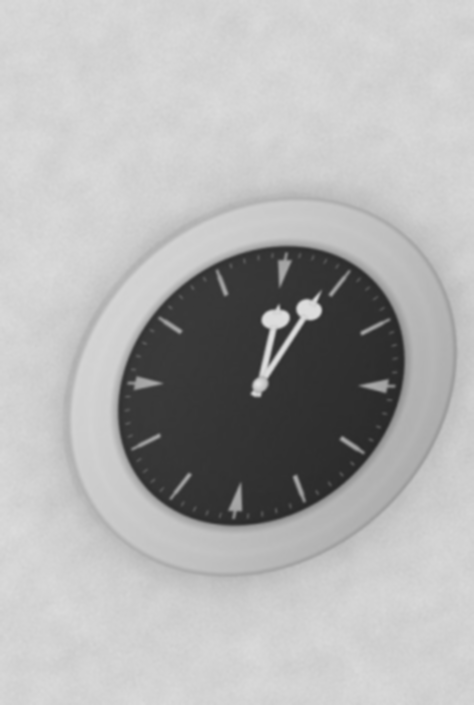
12:04
